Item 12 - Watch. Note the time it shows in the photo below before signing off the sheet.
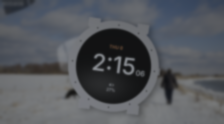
2:15
